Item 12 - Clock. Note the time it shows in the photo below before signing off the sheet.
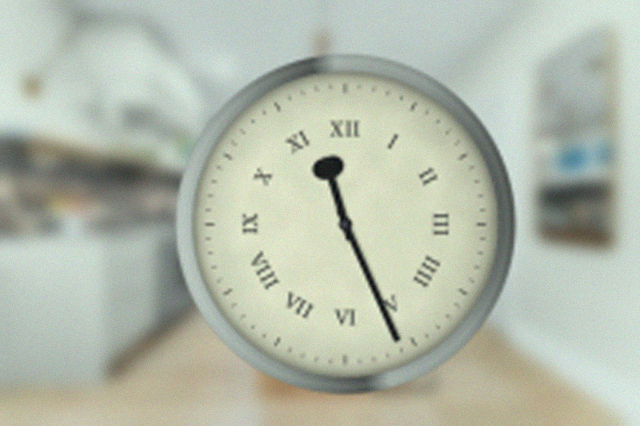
11:26
